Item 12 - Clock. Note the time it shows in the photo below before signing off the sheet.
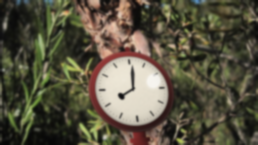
8:01
